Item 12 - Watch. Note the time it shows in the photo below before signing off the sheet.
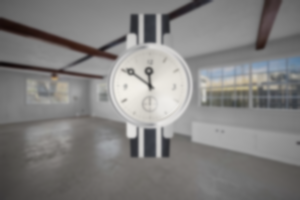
11:51
